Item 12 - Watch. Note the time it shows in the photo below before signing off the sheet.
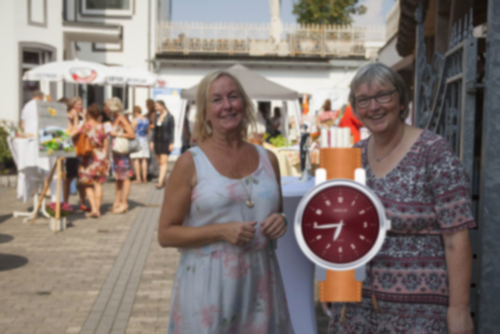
6:44
